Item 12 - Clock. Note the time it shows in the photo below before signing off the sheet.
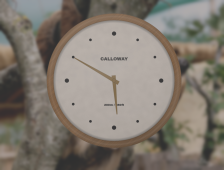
5:50
